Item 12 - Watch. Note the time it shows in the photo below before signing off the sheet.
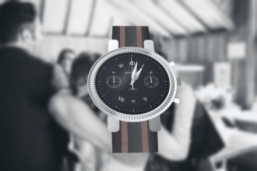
1:02
